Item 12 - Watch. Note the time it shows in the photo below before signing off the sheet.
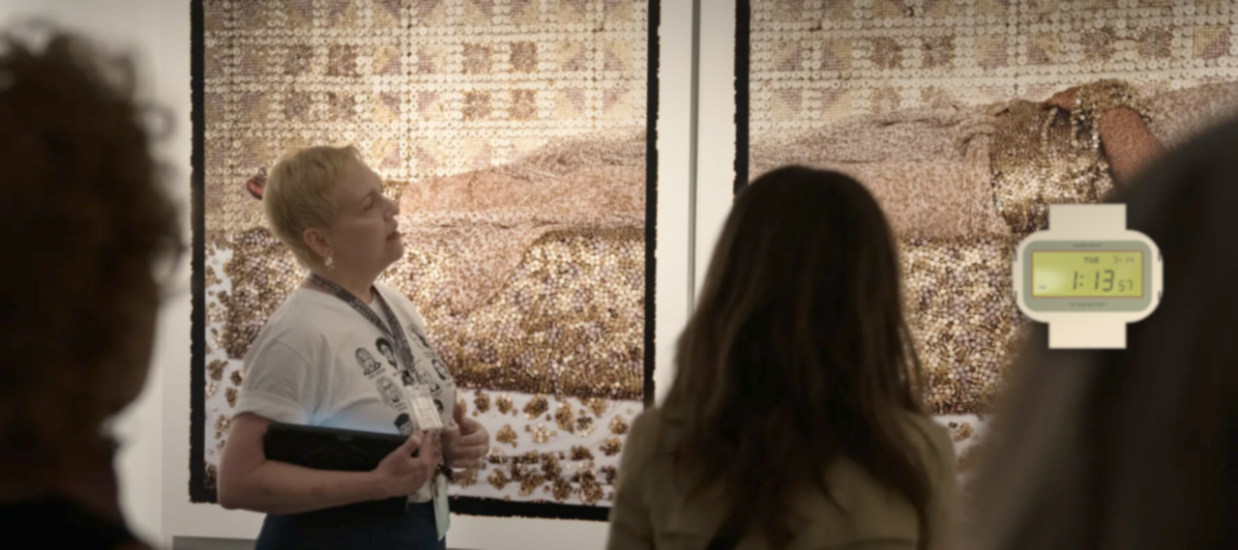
1:13
